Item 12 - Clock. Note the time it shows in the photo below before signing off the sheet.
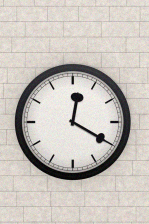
12:20
